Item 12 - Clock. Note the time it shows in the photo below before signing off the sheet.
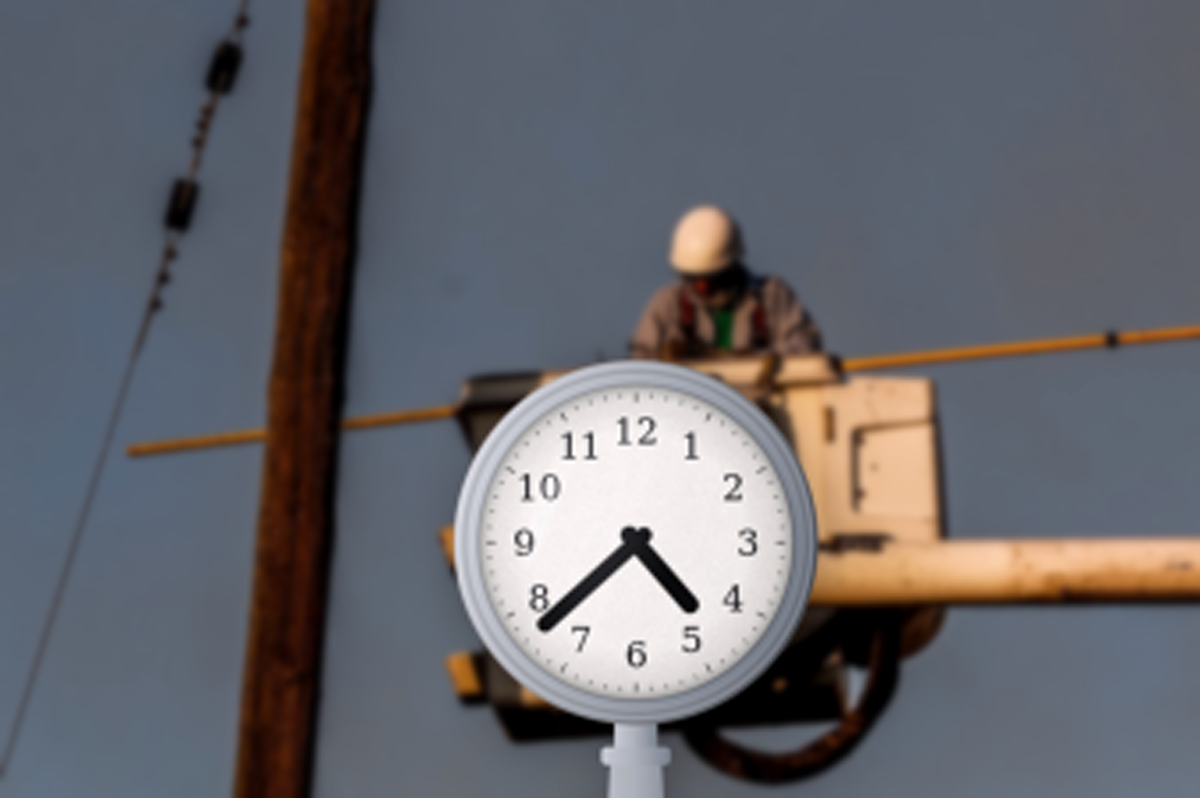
4:38
